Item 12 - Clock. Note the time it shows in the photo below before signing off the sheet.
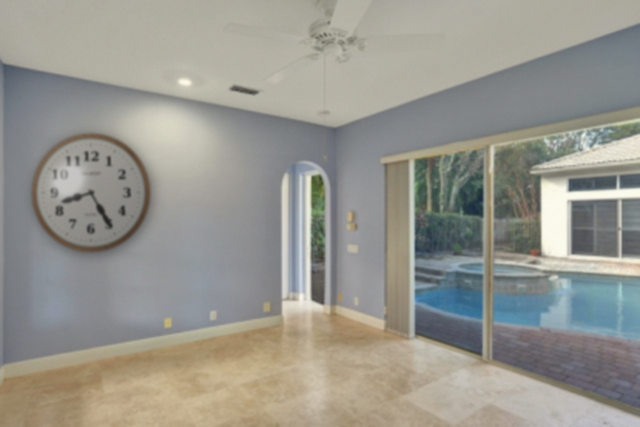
8:25
